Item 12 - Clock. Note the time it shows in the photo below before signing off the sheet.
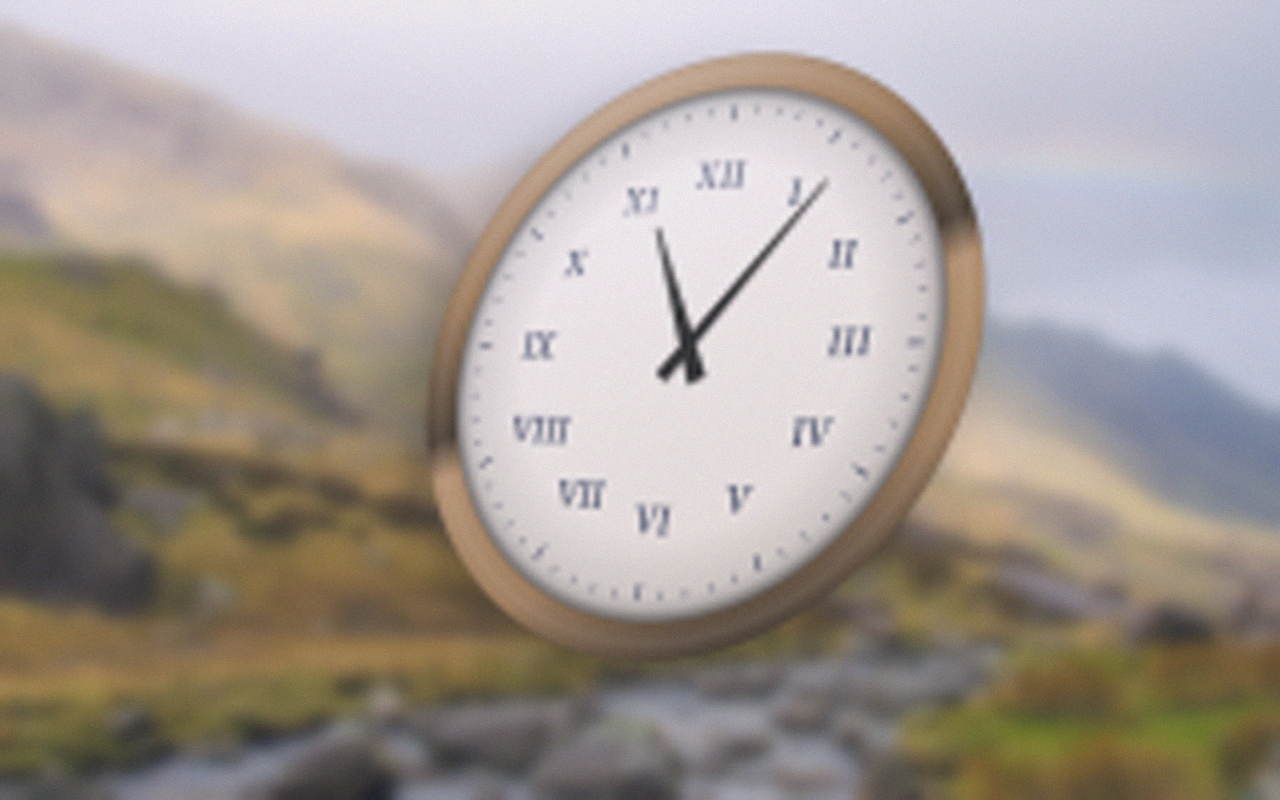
11:06
